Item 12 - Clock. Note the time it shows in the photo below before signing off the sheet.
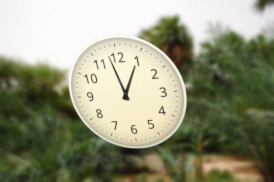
12:58
